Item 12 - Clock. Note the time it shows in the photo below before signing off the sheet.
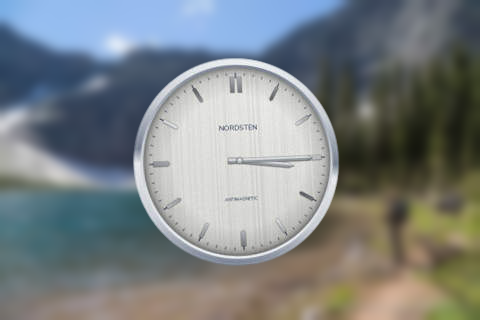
3:15
